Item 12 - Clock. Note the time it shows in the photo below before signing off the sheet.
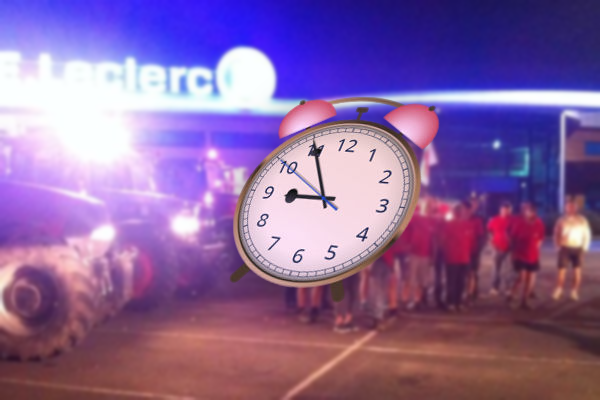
8:54:50
